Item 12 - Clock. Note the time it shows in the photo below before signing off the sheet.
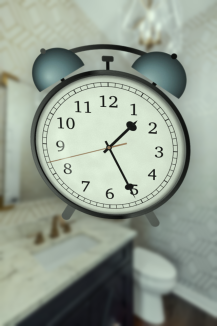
1:25:42
